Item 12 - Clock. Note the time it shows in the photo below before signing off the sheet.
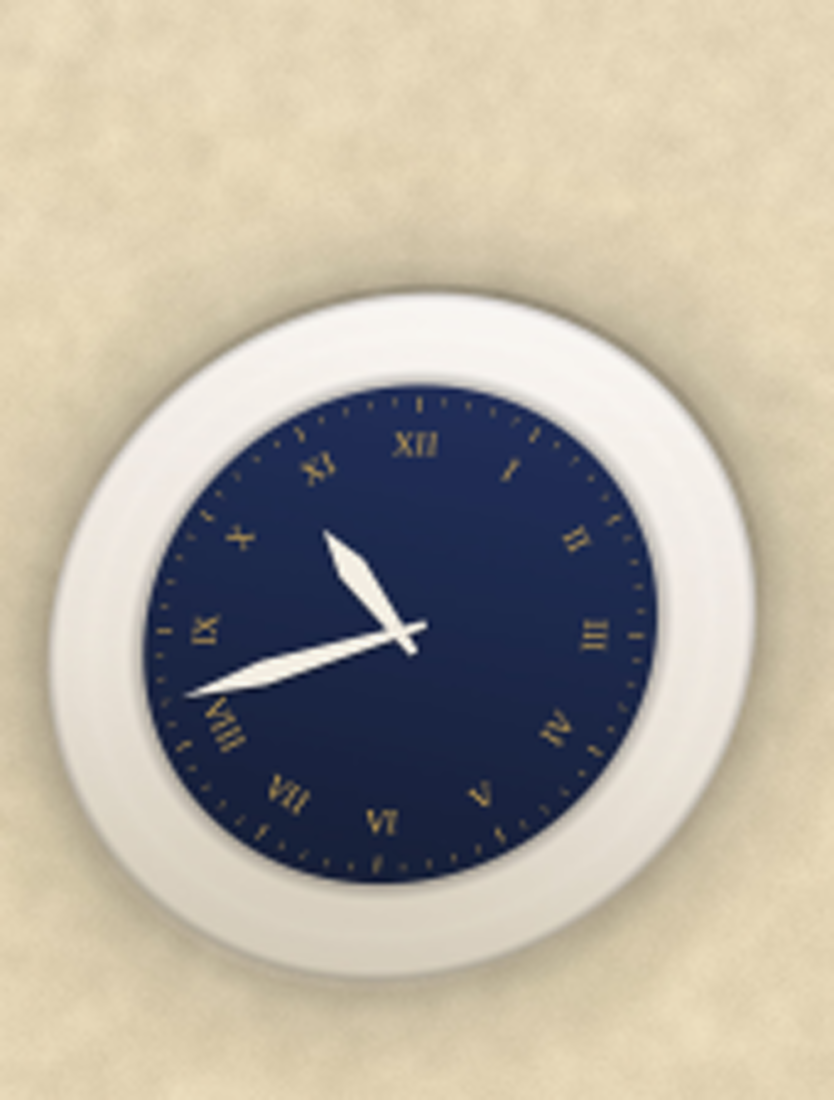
10:42
